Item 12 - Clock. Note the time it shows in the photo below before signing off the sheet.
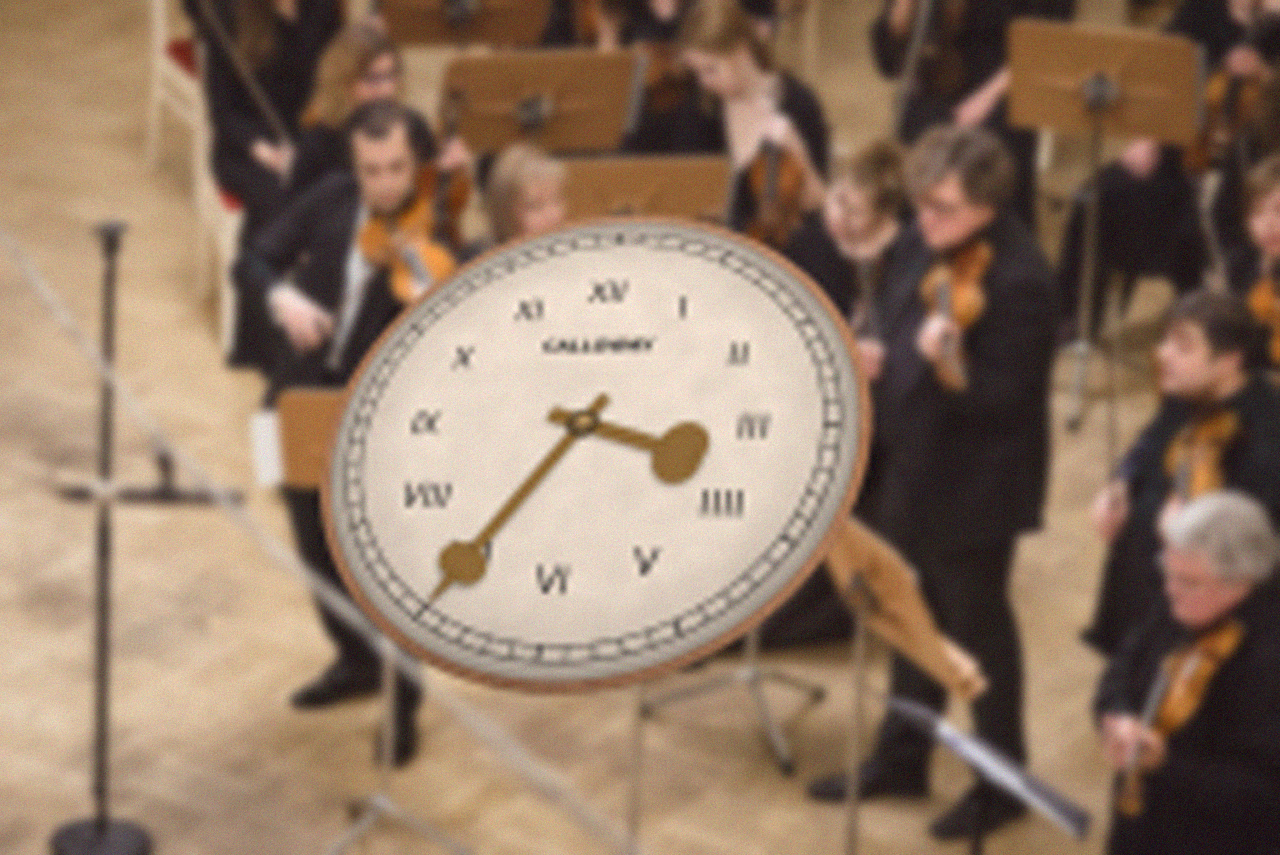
3:35
